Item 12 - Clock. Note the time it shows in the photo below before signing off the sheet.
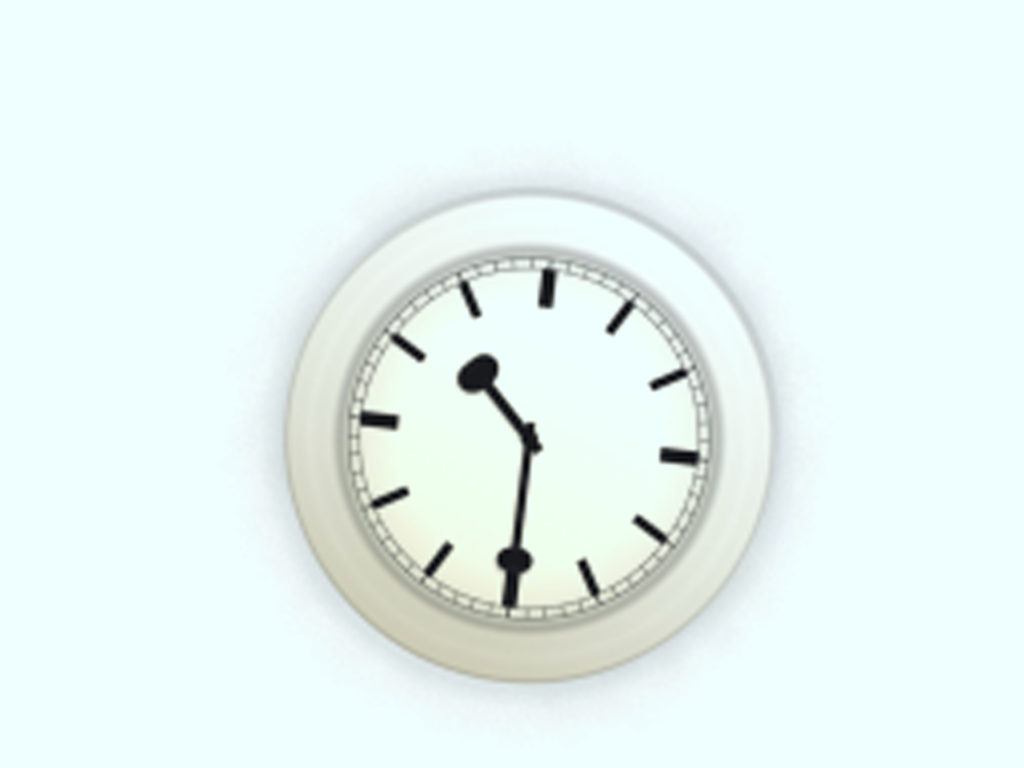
10:30
